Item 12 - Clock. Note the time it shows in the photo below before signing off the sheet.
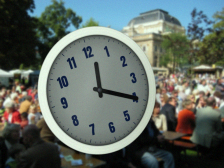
12:20
